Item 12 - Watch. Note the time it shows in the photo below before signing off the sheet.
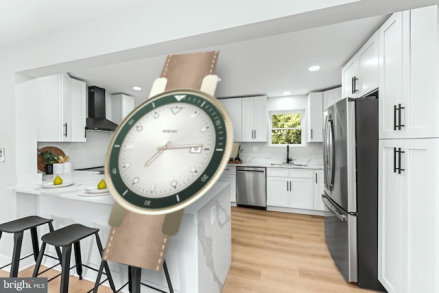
7:14
